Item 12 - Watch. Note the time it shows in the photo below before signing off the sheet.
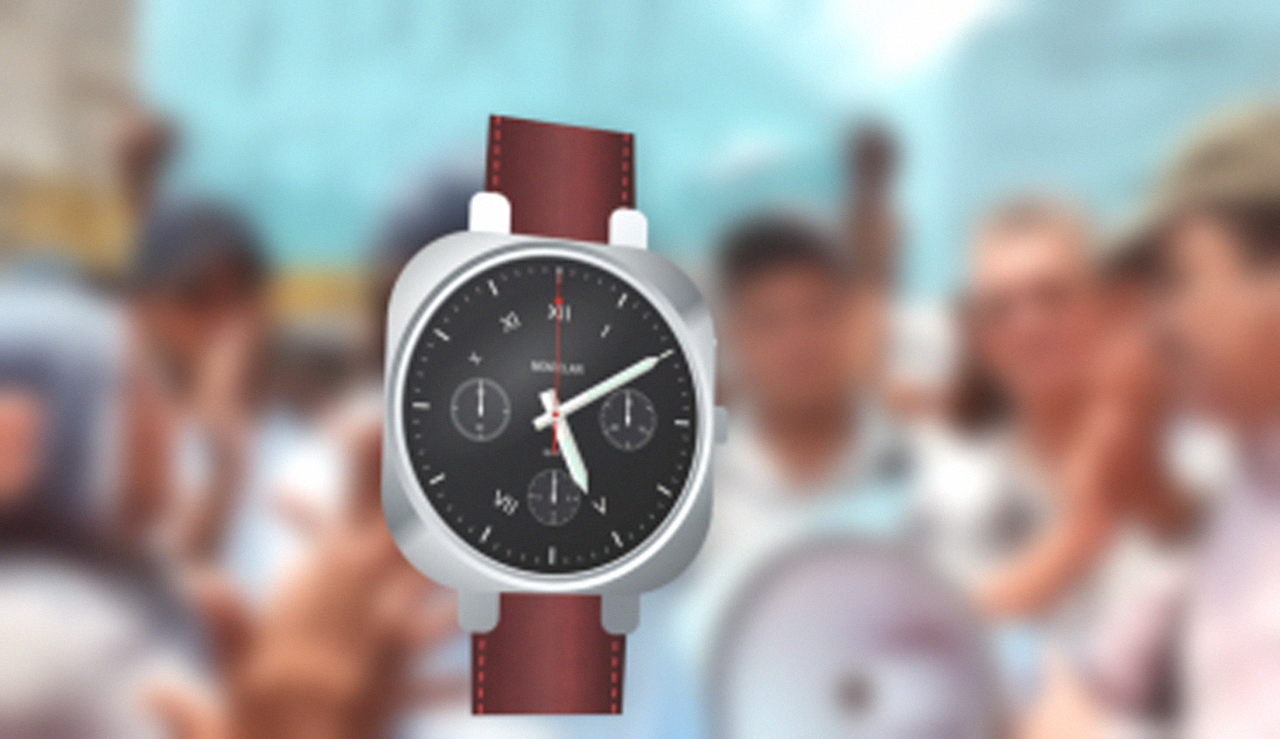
5:10
